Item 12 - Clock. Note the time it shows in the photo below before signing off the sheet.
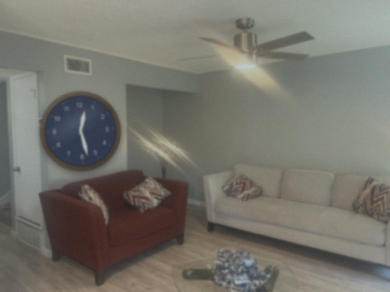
12:28
